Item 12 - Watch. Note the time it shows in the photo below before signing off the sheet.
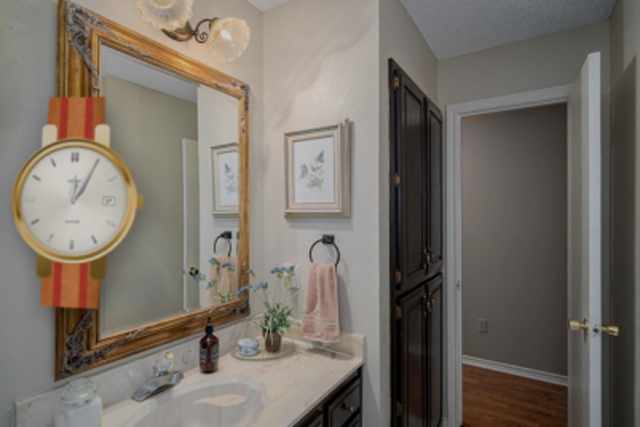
12:05
